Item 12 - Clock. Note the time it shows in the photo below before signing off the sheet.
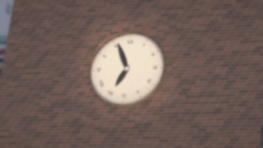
6:56
